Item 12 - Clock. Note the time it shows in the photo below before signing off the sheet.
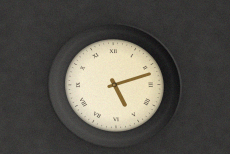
5:12
